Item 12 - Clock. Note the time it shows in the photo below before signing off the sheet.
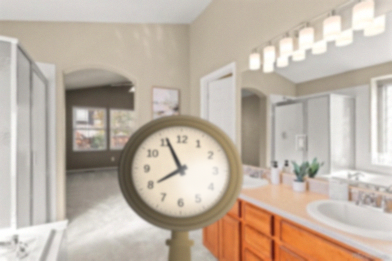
7:56
